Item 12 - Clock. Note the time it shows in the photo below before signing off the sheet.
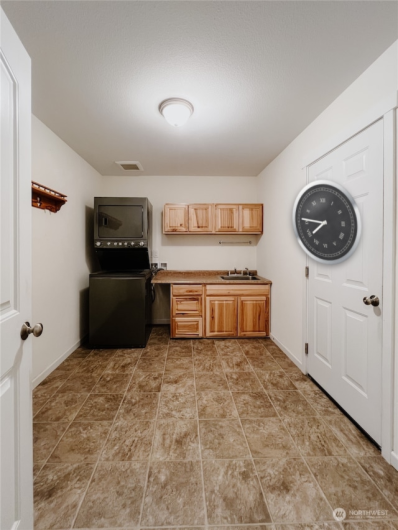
7:46
